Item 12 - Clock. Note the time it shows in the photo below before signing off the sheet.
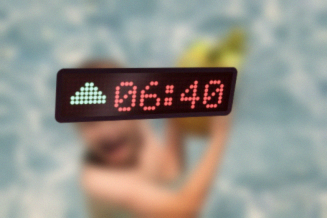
6:40
